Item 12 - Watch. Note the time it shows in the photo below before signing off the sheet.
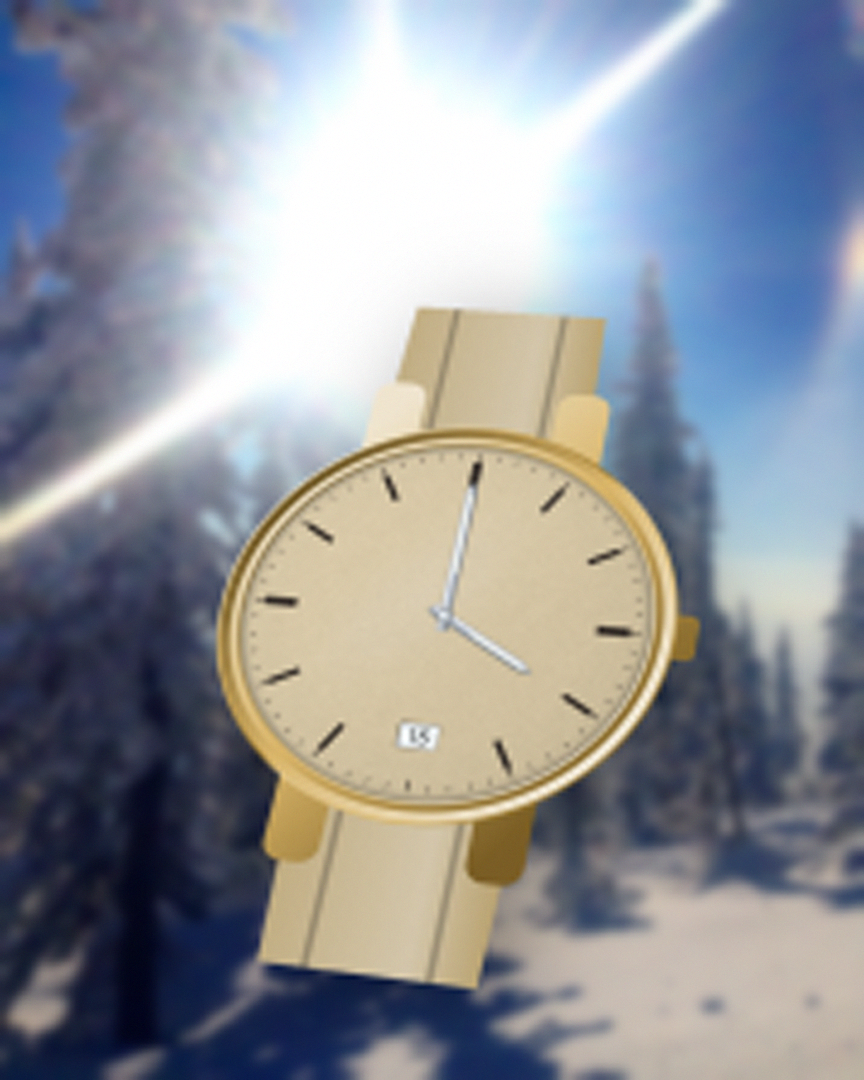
4:00
